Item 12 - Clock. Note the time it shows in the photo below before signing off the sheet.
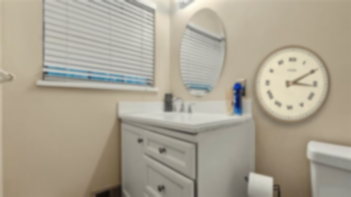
3:10
